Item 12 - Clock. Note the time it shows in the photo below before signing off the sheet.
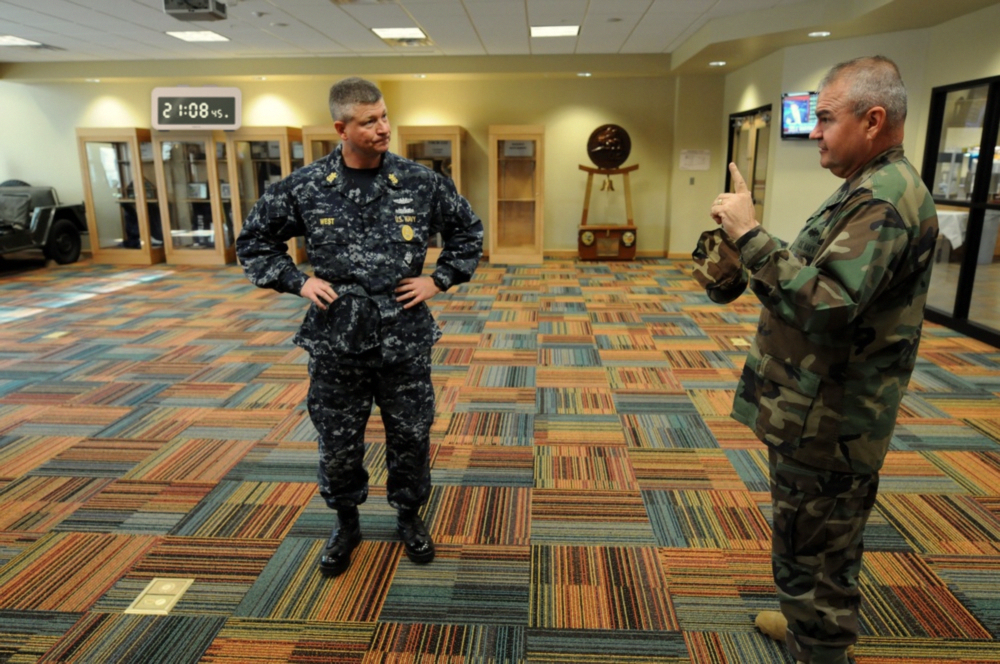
21:08
